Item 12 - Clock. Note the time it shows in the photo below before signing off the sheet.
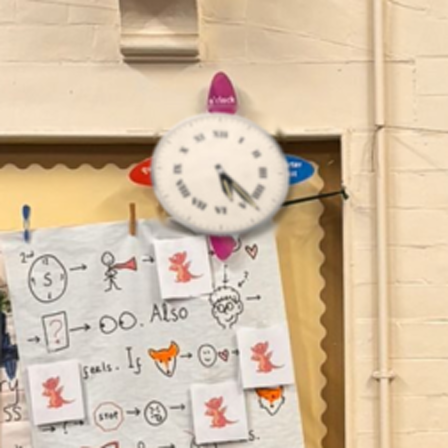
5:23
